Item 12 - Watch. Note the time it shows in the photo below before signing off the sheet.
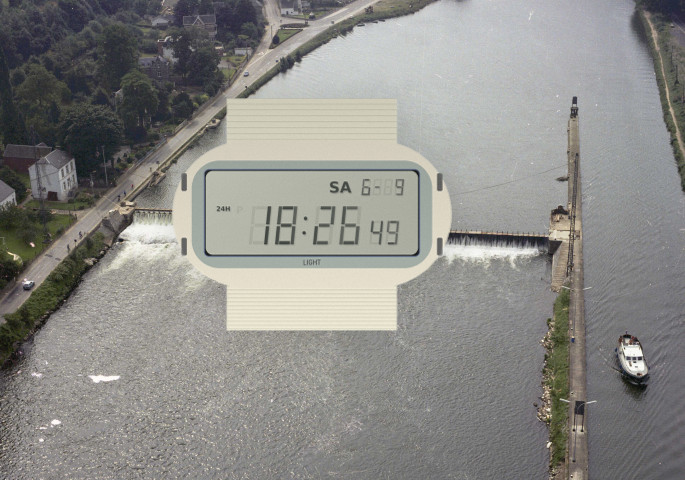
18:26:49
